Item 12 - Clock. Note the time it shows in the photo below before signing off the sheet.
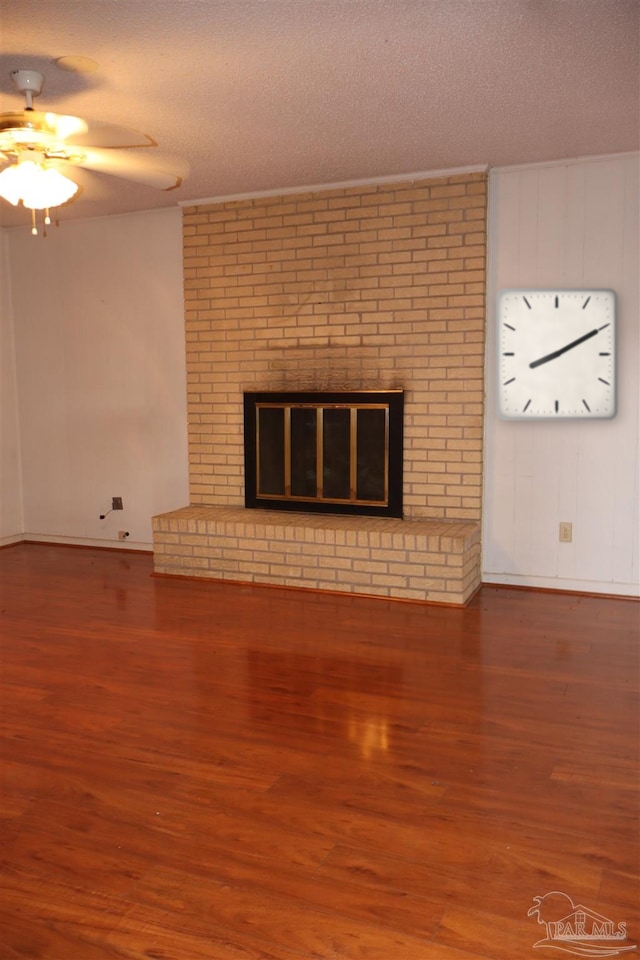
8:10
